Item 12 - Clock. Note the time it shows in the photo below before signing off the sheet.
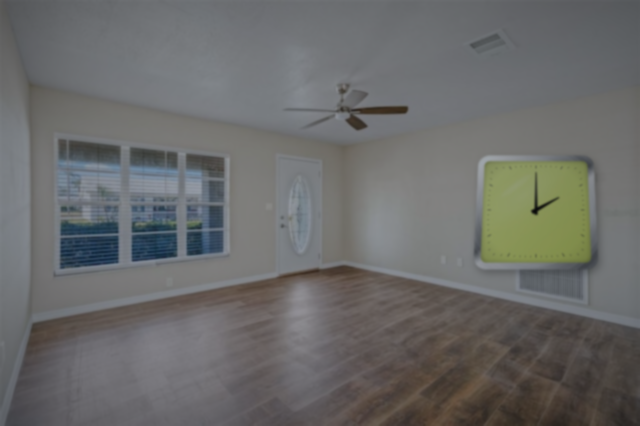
2:00
